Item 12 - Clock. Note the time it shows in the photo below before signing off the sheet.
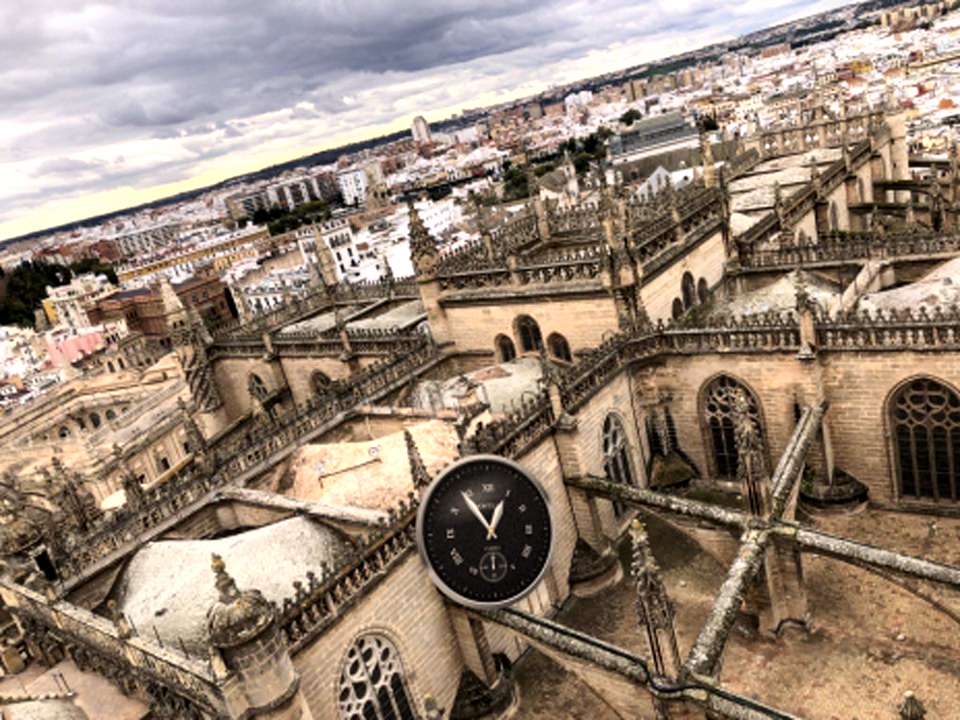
12:54
